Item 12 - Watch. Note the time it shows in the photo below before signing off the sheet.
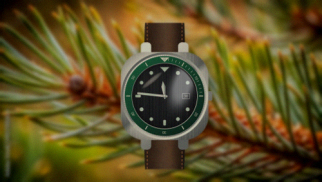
11:46
